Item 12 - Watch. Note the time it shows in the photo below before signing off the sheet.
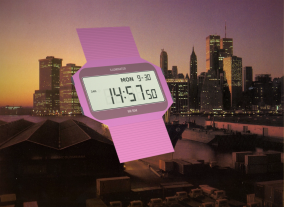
14:57:50
